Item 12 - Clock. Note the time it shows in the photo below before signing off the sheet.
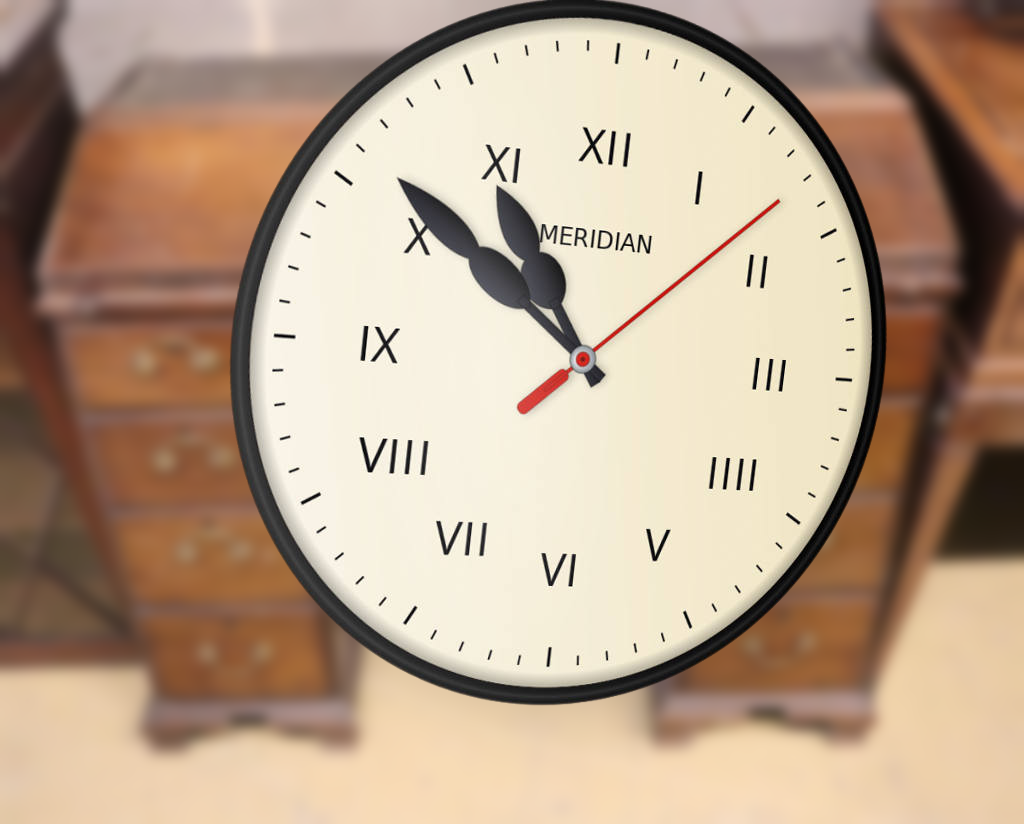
10:51:08
